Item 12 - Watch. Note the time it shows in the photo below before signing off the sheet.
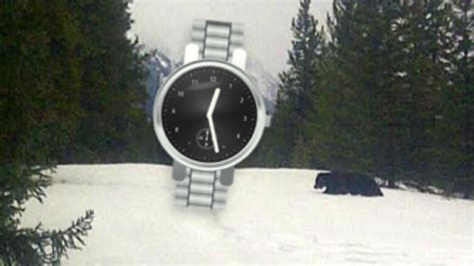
12:27
